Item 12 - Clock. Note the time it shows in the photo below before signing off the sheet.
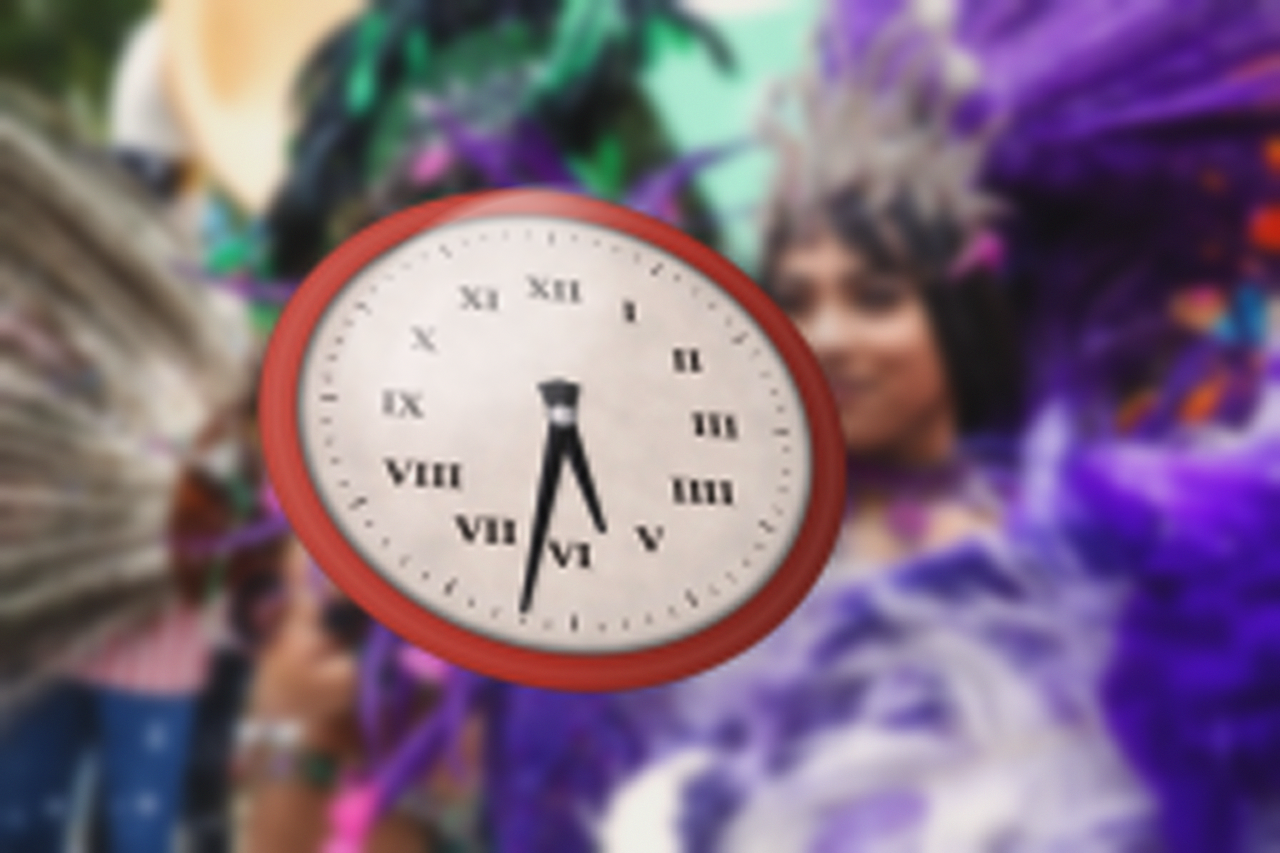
5:32
